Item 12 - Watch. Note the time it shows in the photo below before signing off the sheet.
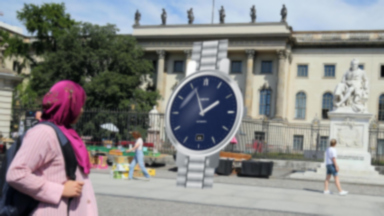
1:56
